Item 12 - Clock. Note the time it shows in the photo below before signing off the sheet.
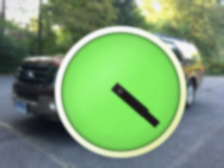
4:22
